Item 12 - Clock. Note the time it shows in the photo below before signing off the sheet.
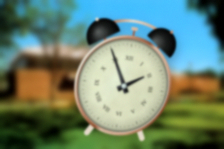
1:55
